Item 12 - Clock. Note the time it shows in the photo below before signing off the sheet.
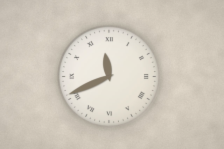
11:41
